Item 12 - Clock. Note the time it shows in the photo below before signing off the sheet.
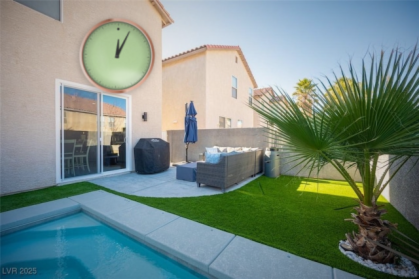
12:04
